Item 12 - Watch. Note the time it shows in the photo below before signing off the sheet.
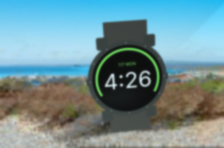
4:26
